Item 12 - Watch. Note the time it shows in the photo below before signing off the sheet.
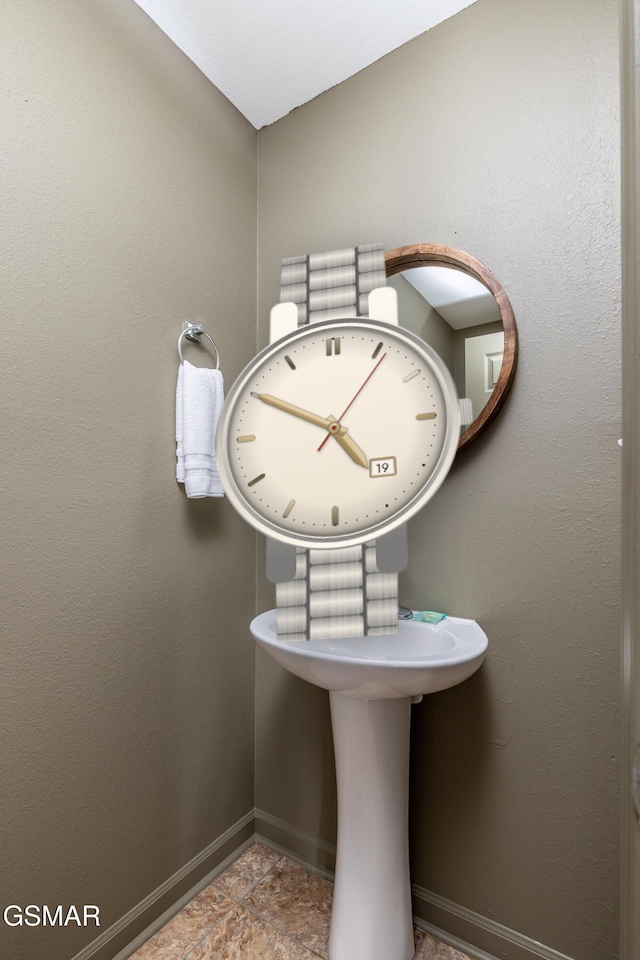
4:50:06
